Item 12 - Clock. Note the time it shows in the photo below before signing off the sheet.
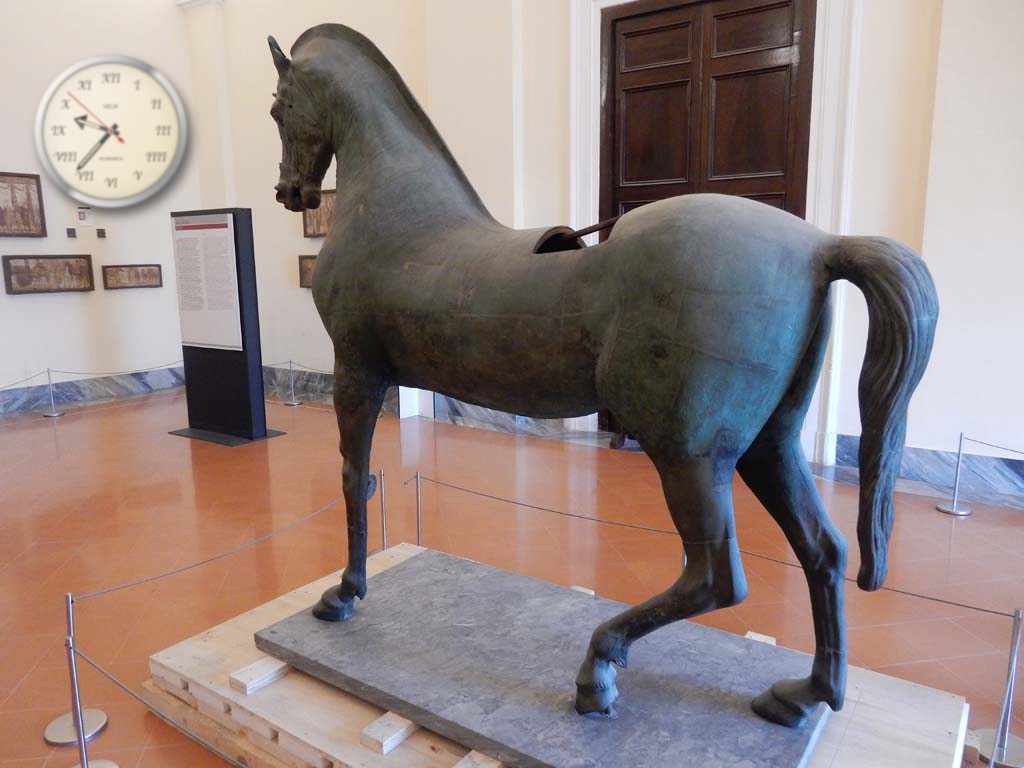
9:36:52
